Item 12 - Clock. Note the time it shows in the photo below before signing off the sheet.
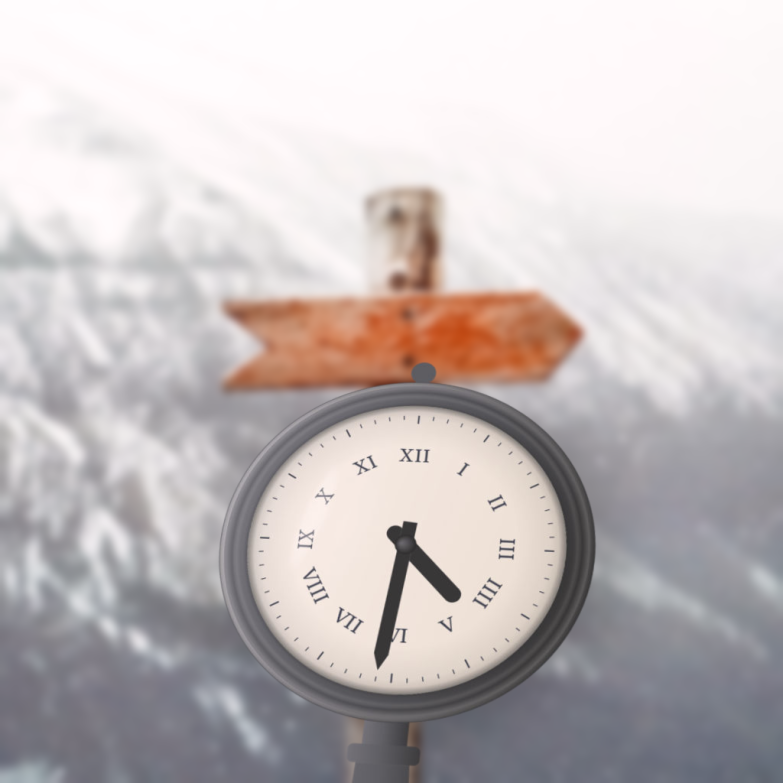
4:31
